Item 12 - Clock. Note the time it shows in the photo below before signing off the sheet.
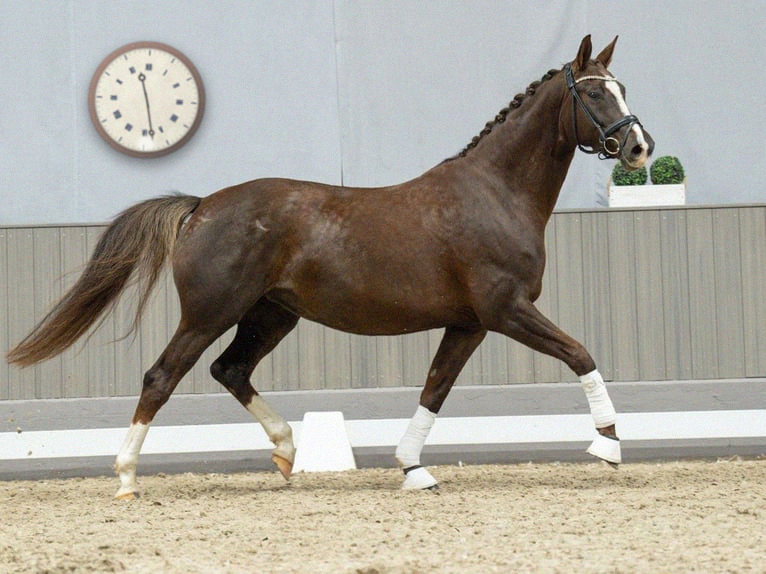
11:28
